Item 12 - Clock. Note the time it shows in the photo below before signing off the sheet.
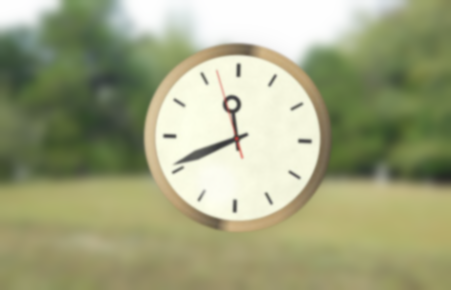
11:40:57
